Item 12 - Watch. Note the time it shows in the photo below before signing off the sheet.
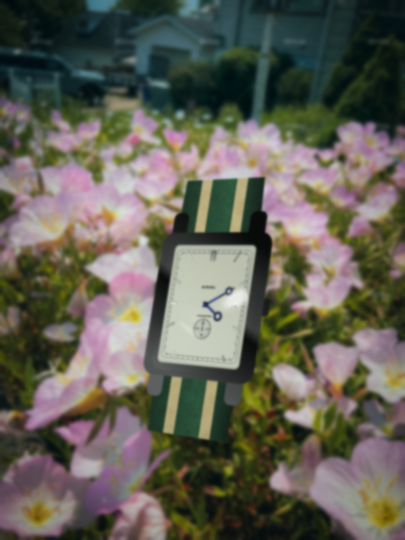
4:10
